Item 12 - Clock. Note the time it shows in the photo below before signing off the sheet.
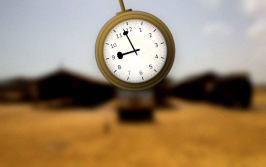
8:58
